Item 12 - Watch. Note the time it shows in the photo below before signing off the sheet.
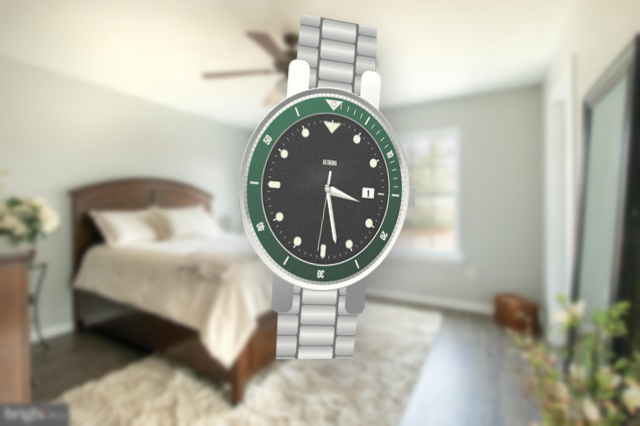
3:27:31
